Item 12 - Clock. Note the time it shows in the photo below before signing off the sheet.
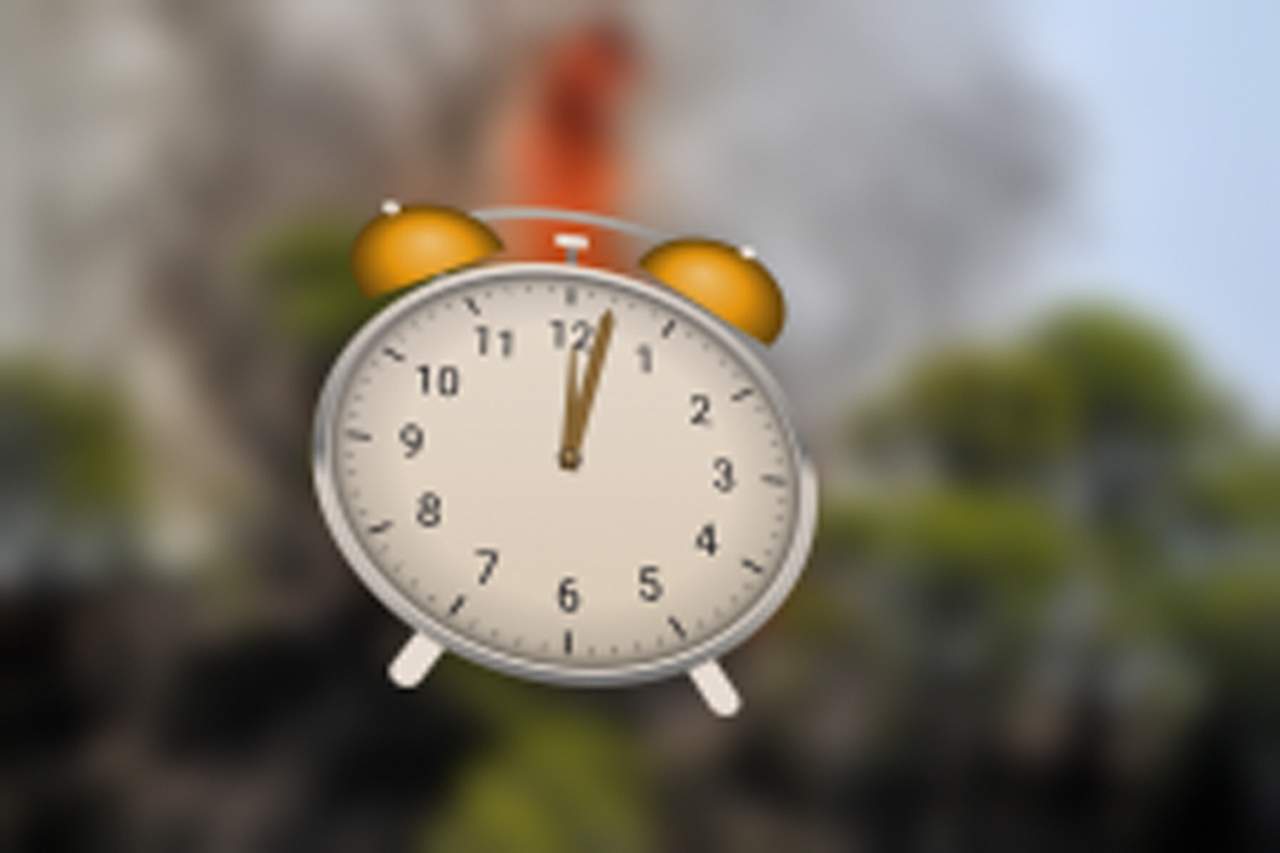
12:02
